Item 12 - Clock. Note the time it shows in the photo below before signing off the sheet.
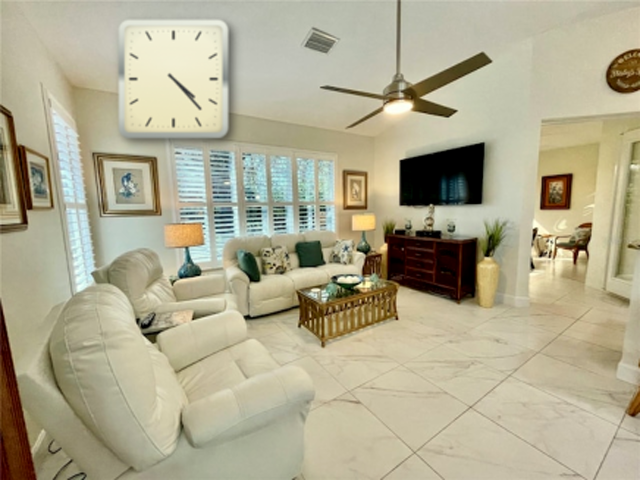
4:23
